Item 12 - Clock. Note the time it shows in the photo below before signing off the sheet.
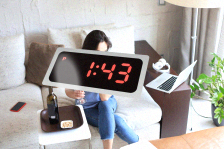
1:43
